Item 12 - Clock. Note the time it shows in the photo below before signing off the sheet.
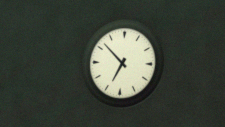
6:52
